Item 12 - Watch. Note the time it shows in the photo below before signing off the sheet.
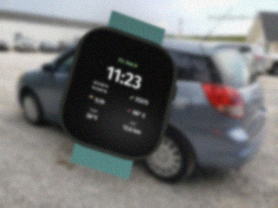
11:23
